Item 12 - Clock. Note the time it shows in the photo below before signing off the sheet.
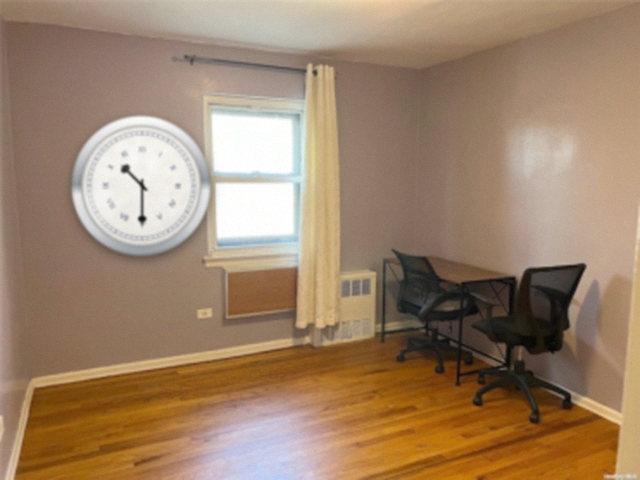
10:30
